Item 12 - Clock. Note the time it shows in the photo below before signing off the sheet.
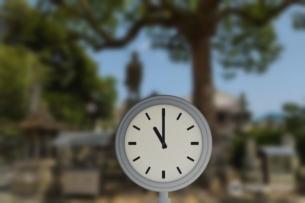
11:00
